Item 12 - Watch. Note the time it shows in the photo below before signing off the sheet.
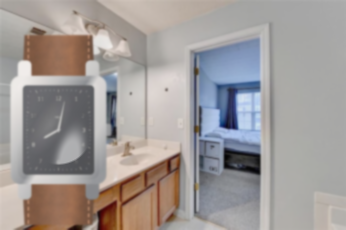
8:02
